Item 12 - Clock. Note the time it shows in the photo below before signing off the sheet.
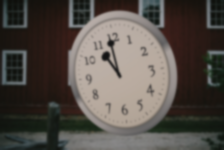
10:59
